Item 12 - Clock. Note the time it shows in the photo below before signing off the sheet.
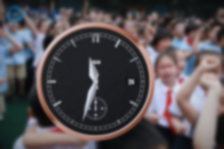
11:33
